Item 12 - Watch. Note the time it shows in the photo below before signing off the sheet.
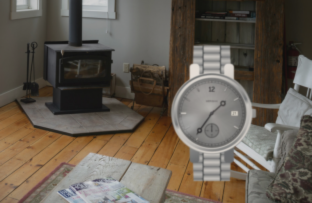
1:36
